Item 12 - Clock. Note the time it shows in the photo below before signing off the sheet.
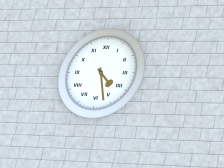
4:27
